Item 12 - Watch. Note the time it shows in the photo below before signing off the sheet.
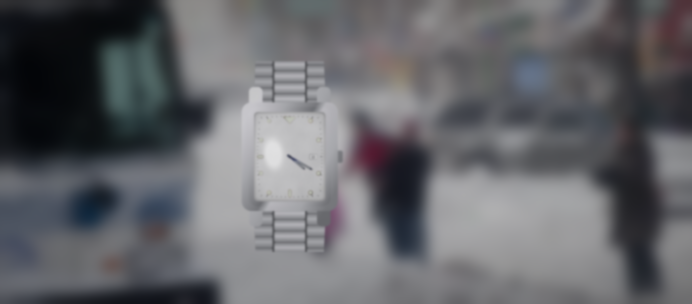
4:20
